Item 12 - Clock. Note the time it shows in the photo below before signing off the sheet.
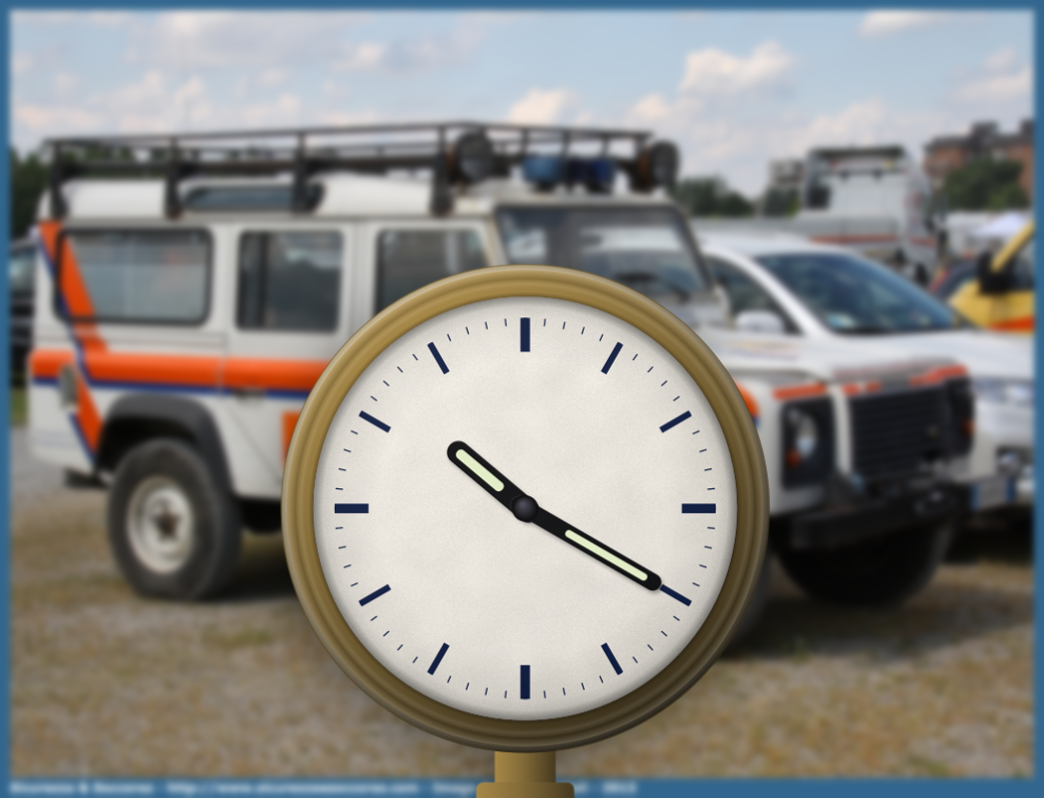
10:20
